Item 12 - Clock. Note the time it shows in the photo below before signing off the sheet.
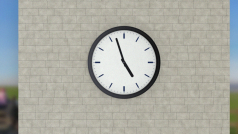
4:57
